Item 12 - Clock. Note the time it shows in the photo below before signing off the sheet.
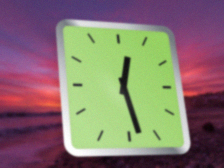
12:28
